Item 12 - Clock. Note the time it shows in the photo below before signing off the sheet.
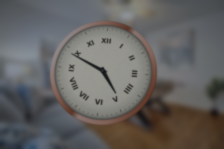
4:49
